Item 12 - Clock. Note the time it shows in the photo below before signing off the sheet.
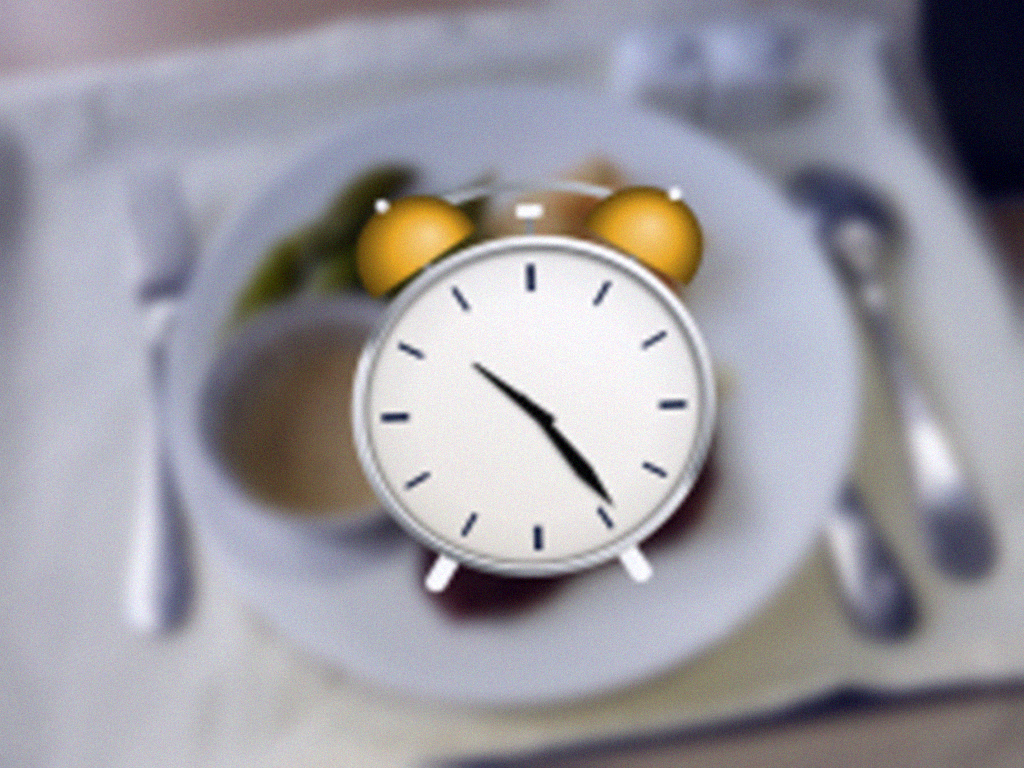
10:24
